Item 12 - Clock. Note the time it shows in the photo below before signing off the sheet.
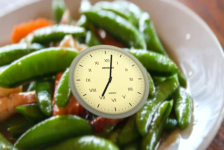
7:02
